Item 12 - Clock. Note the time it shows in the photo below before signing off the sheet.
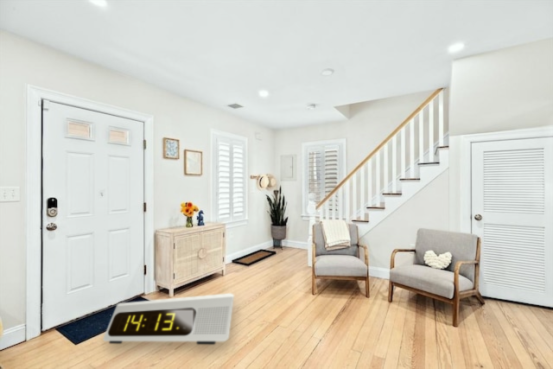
14:13
